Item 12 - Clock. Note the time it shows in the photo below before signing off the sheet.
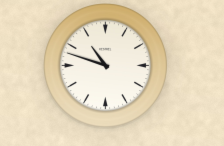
10:48
